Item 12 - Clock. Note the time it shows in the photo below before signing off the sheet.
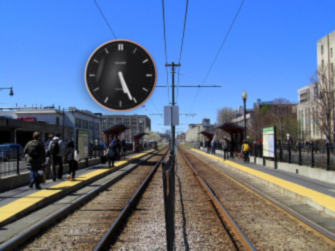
5:26
